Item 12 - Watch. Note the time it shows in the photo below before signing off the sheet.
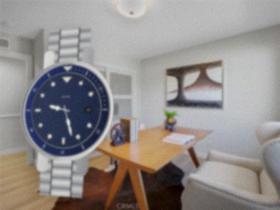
9:27
